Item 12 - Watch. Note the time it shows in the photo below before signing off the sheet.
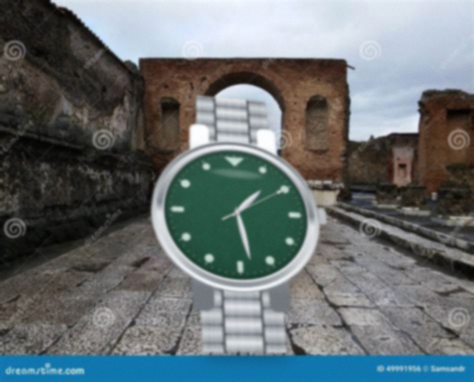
1:28:10
